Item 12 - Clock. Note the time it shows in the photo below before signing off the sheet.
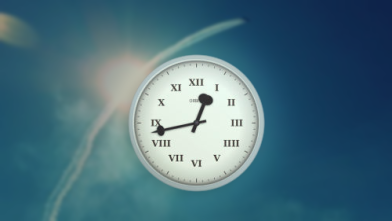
12:43
